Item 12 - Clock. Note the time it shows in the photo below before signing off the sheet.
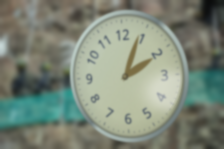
2:04
